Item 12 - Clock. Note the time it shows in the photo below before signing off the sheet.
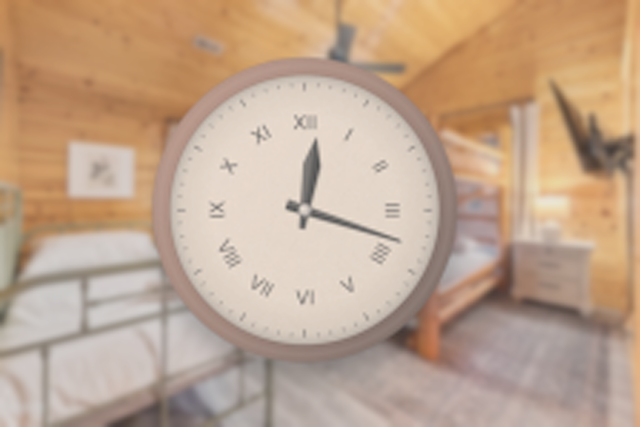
12:18
